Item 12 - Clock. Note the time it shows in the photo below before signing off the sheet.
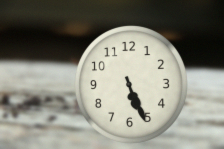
5:26
